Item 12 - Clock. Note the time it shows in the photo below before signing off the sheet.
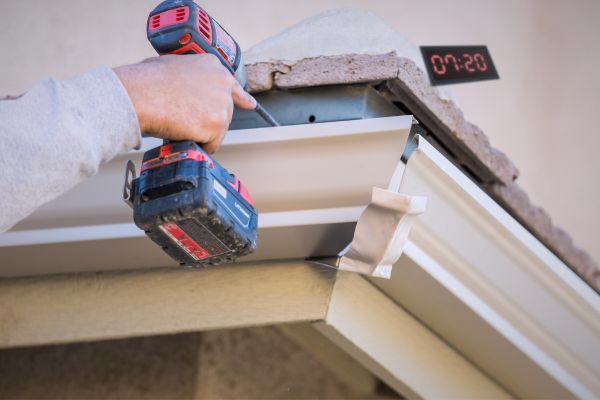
7:20
